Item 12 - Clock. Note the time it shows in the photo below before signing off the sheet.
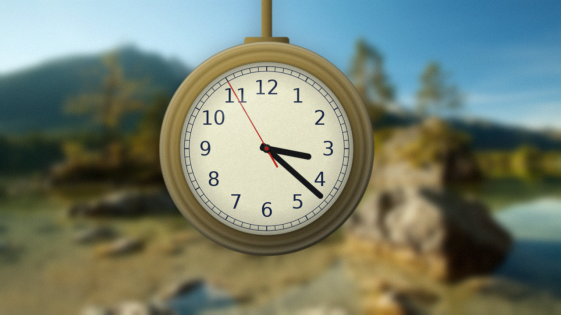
3:21:55
